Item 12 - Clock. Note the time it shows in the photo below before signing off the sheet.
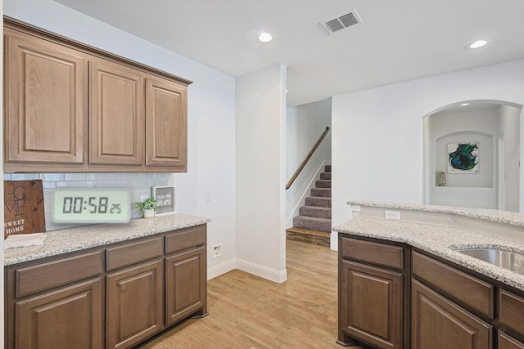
0:58:25
